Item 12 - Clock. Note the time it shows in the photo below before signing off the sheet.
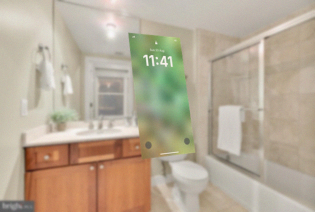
11:41
